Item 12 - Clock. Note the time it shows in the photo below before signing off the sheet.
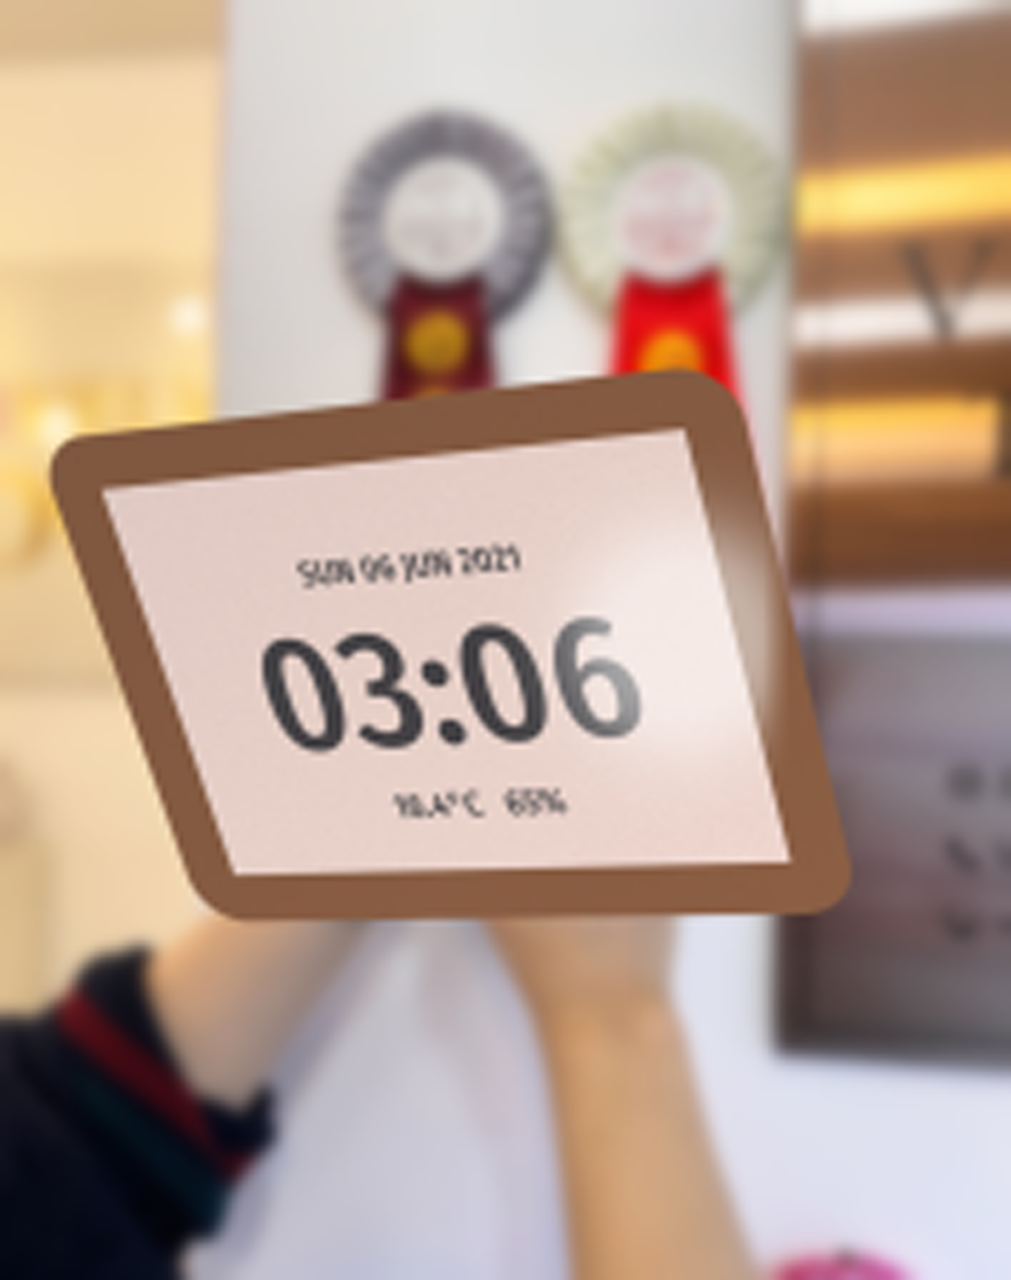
3:06
